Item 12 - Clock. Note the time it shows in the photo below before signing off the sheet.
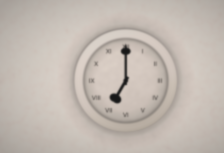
7:00
